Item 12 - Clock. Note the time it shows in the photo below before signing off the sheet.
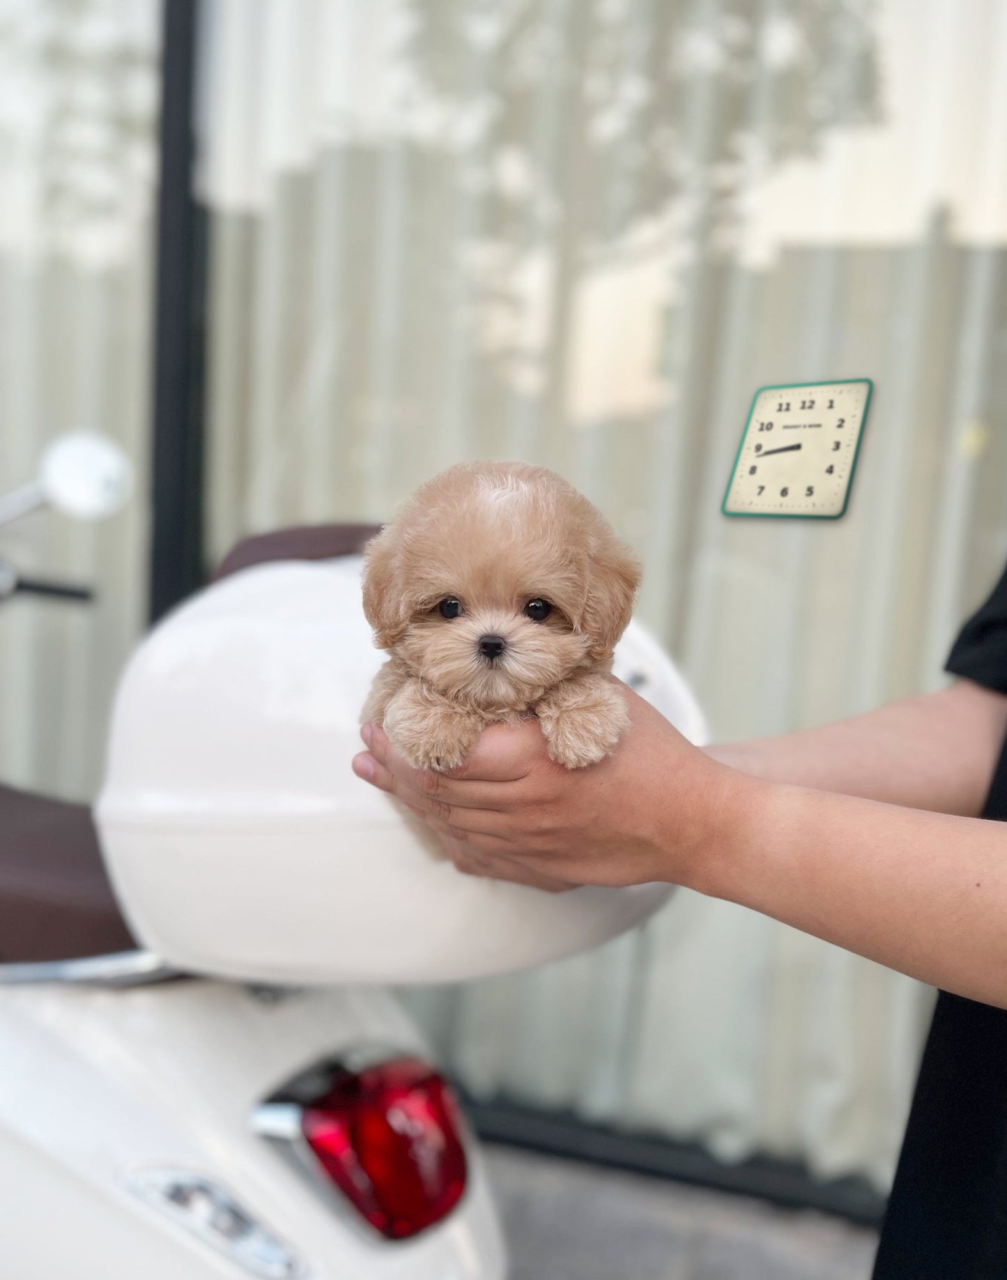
8:43
